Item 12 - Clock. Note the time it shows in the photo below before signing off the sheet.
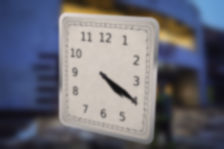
4:20
